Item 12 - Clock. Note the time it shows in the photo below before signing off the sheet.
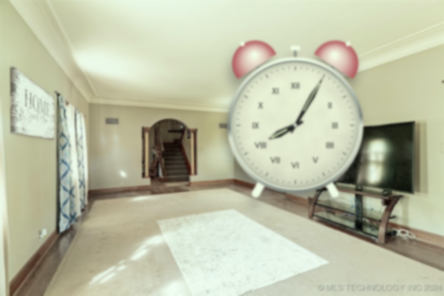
8:05
